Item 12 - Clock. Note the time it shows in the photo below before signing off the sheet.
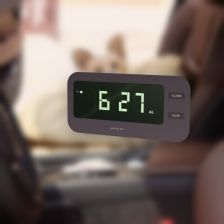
6:27
